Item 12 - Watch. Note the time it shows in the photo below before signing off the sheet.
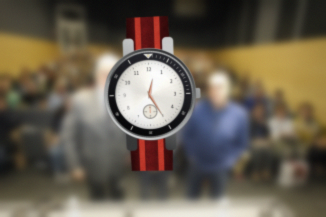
12:25
